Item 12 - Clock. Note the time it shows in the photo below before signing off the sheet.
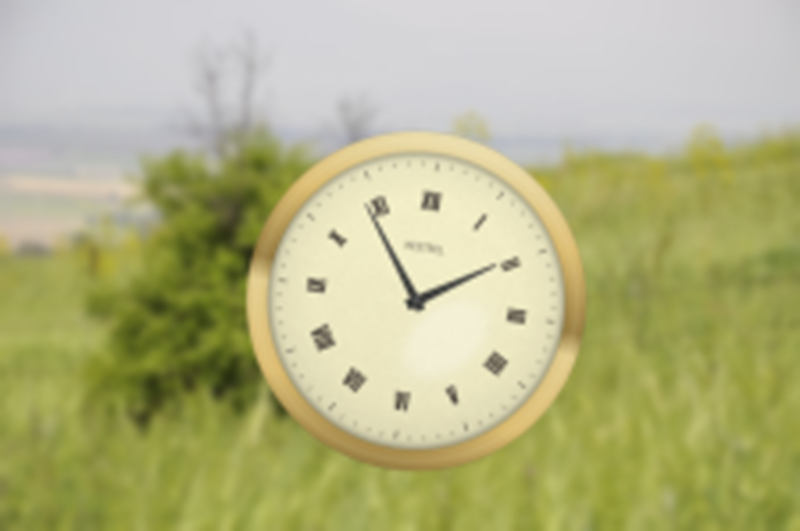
1:54
